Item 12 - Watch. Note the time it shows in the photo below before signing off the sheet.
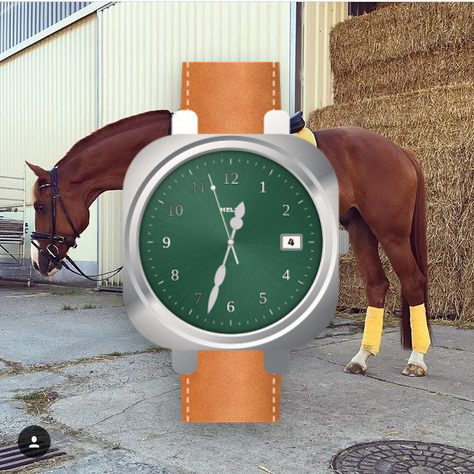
12:32:57
